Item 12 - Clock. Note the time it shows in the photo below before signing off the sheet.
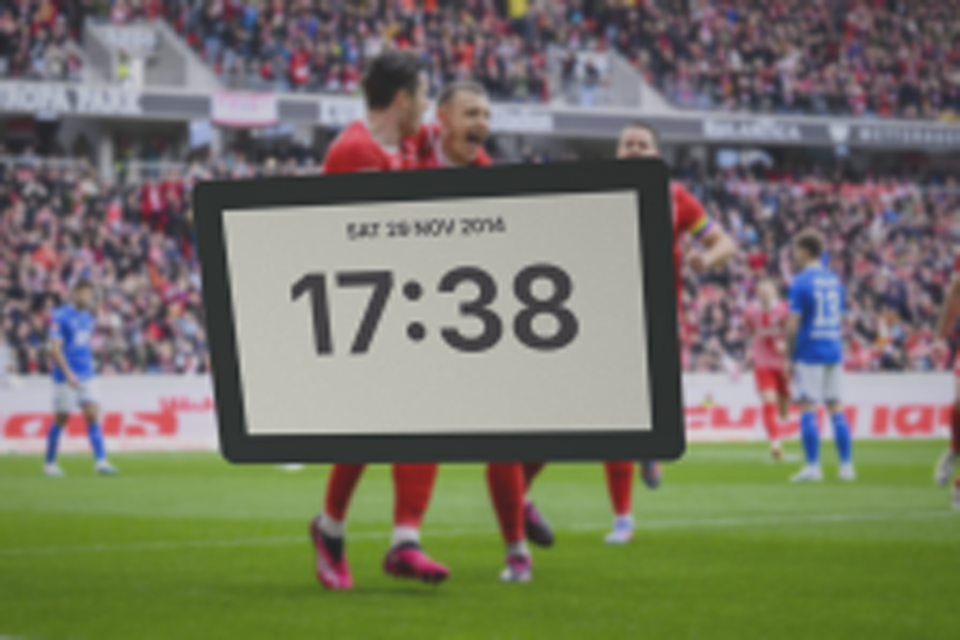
17:38
